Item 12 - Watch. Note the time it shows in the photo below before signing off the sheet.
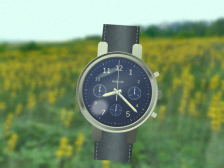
8:22
